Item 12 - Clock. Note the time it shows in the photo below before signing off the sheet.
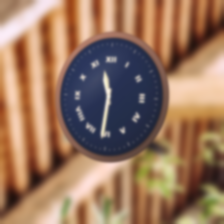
11:31
